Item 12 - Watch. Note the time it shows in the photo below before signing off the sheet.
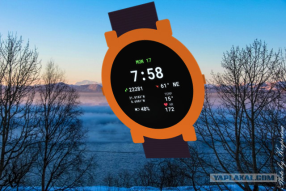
7:58
